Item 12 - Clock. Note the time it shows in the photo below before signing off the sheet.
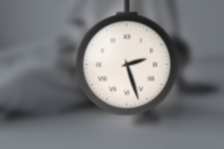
2:27
